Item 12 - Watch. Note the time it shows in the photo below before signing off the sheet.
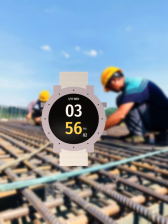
3:56
